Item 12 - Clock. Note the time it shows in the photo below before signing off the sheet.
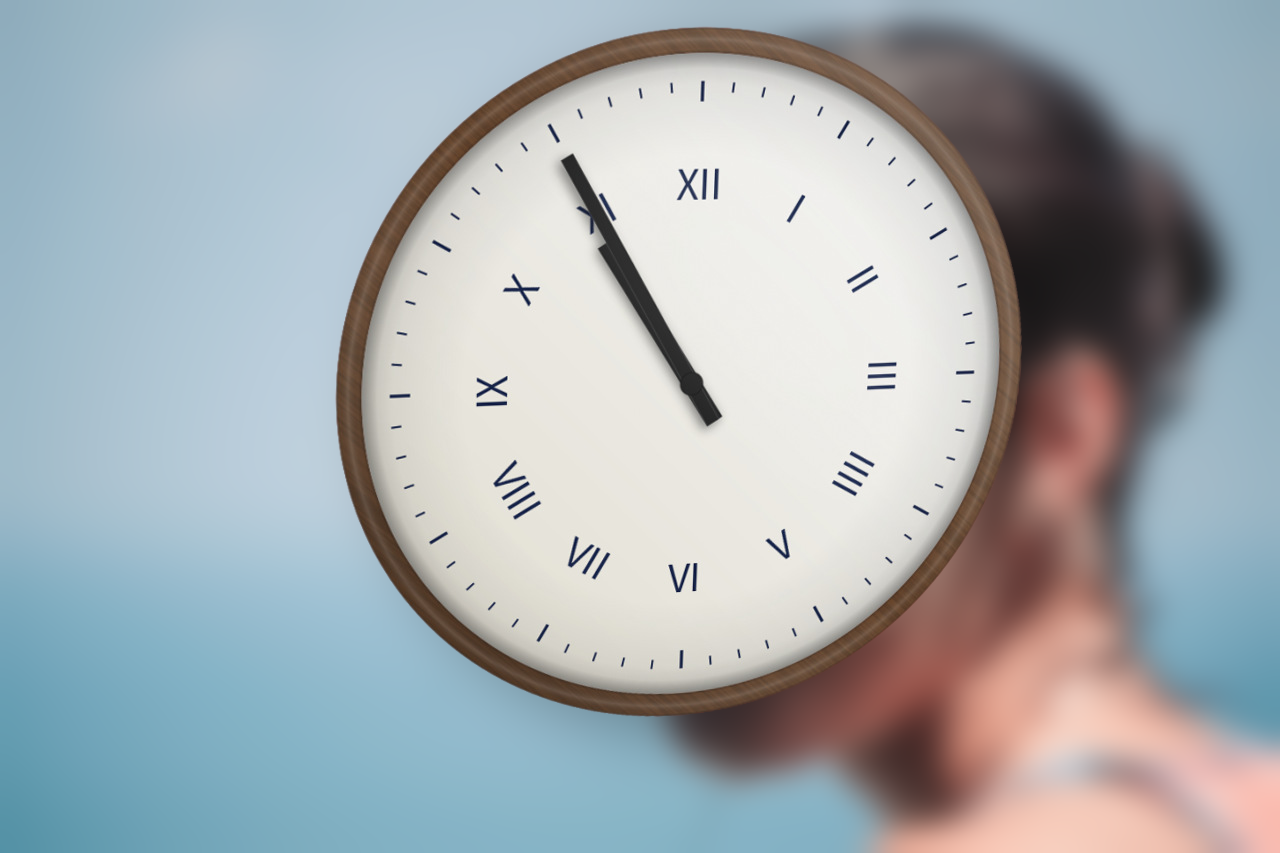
10:55
